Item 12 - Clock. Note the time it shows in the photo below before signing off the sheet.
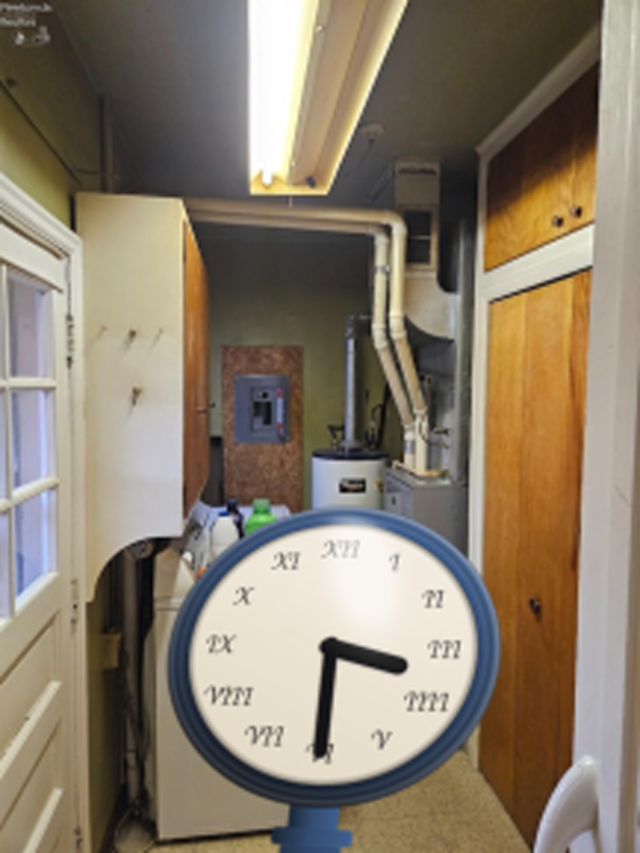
3:30
